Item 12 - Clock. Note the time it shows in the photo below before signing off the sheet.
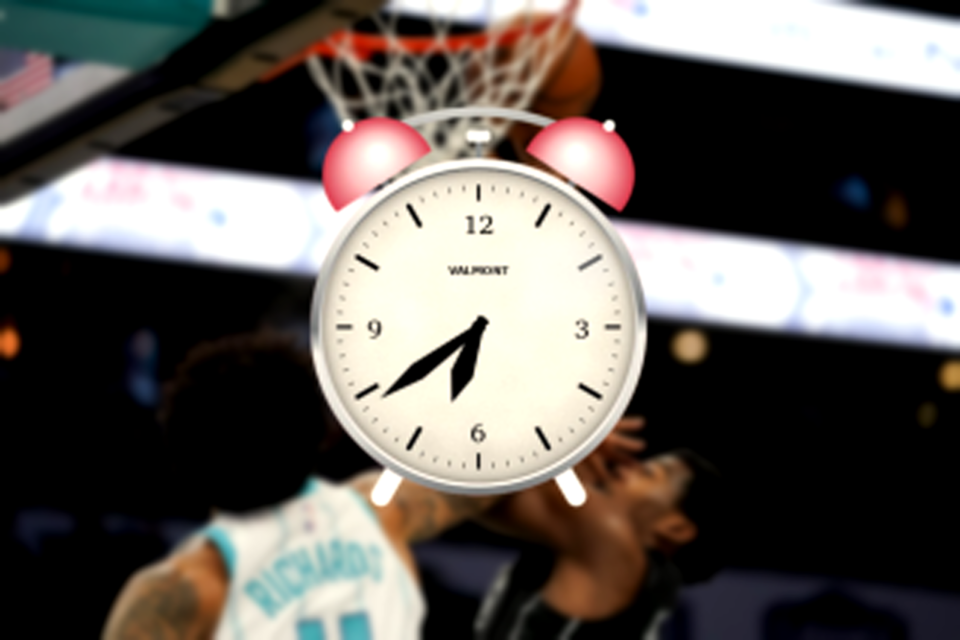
6:39
